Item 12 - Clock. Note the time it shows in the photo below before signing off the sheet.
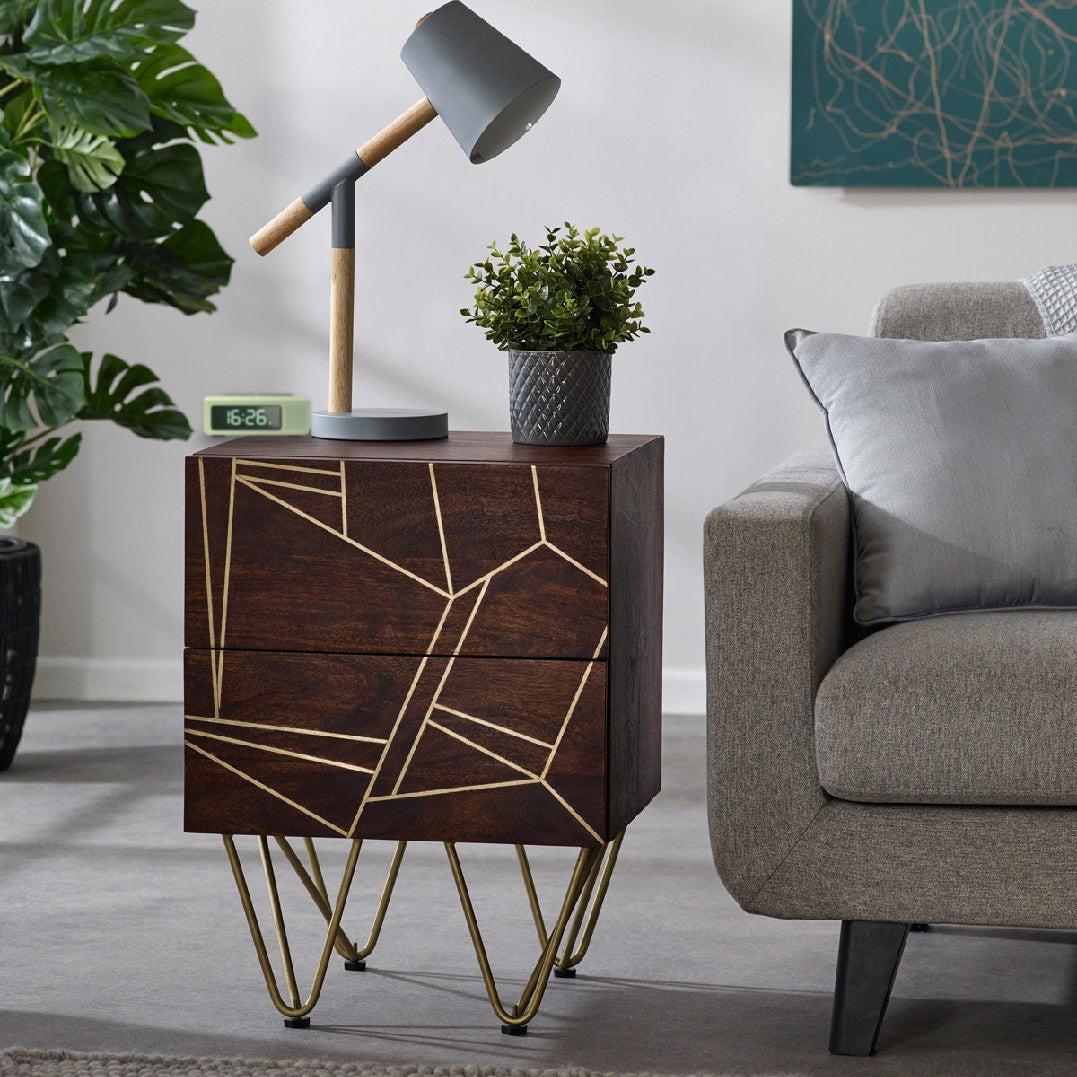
16:26
